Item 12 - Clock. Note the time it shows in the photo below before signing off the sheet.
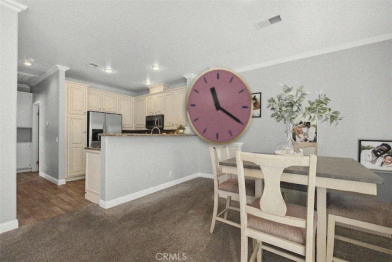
11:20
